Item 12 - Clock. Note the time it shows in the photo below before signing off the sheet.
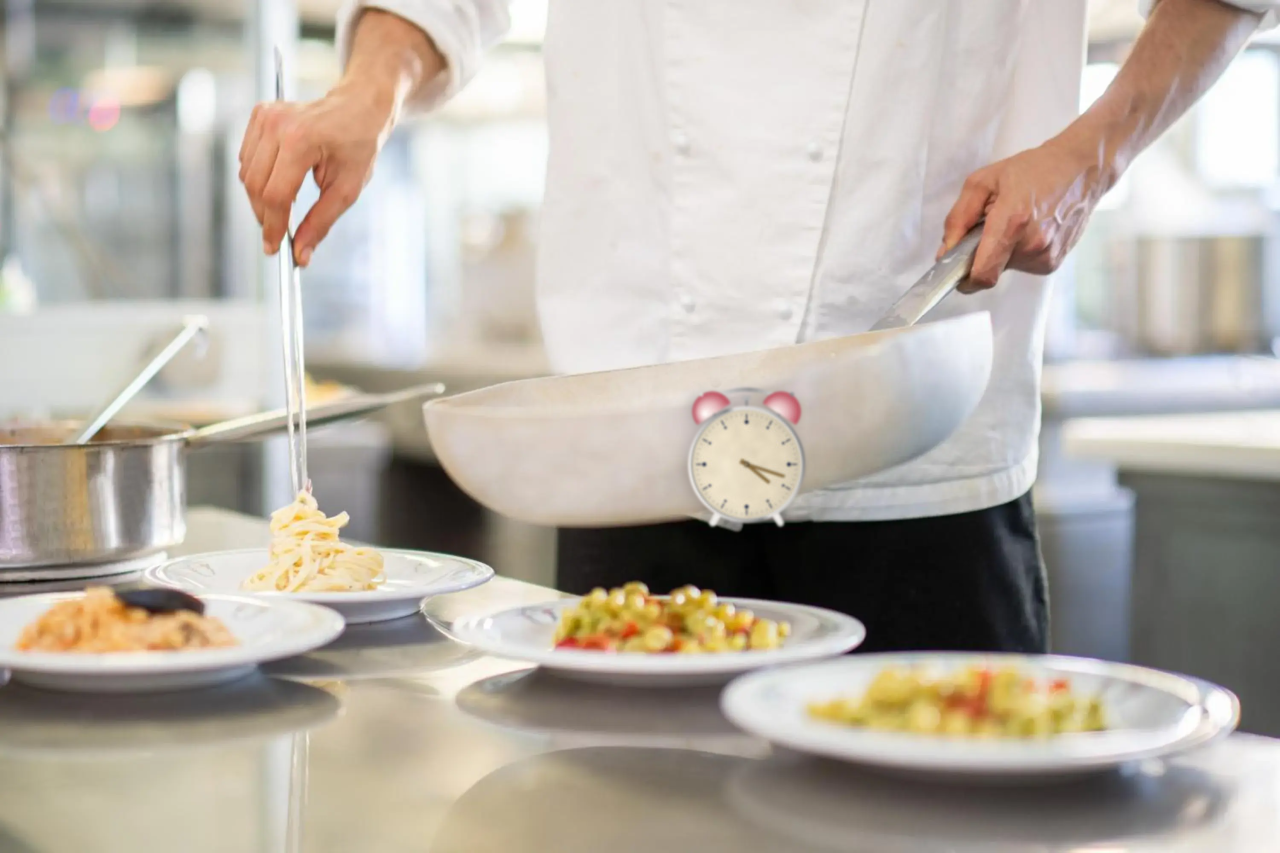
4:18
